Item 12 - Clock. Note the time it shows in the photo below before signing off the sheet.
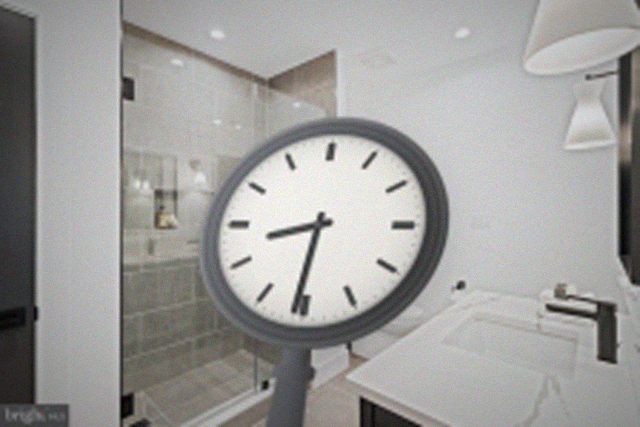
8:31
